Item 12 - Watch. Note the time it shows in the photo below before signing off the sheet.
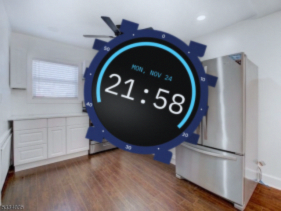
21:58
